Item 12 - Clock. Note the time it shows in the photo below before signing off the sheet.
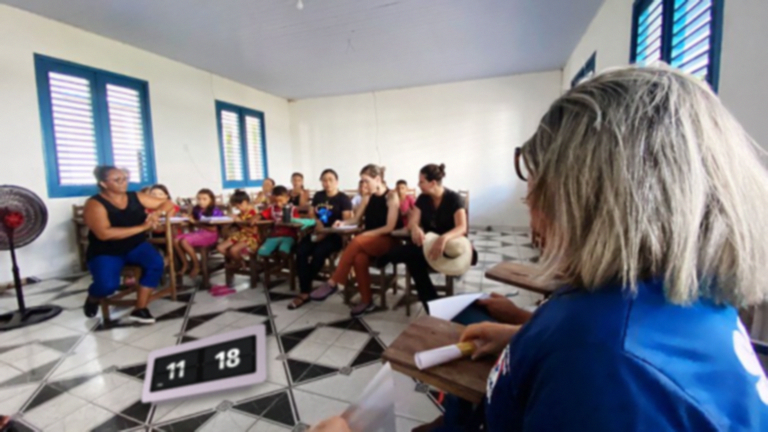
11:18
